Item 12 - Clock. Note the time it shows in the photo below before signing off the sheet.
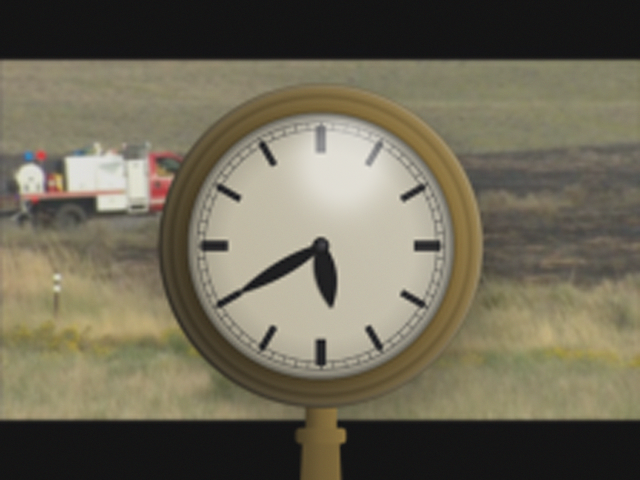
5:40
